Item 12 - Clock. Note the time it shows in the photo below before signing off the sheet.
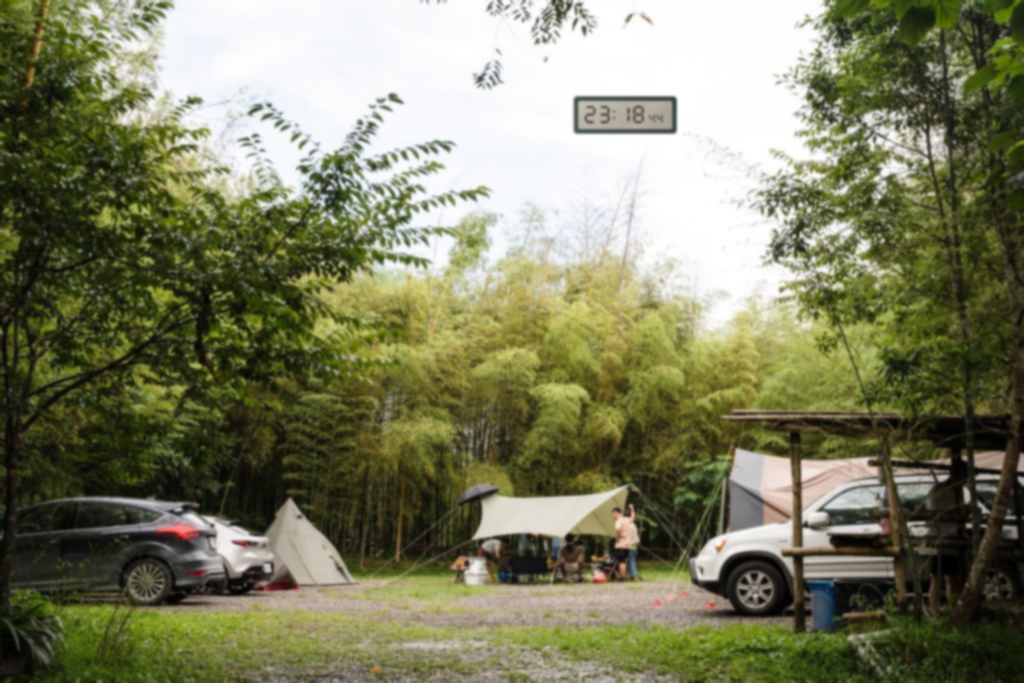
23:18
